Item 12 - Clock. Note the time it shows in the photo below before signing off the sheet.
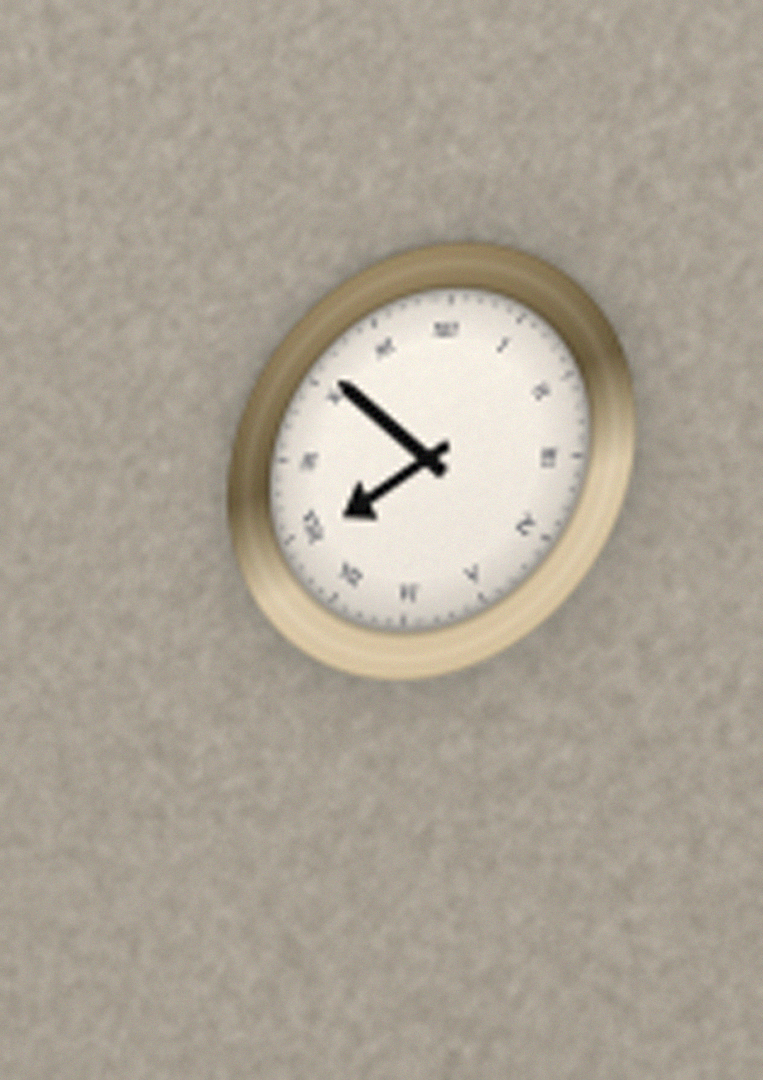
7:51
